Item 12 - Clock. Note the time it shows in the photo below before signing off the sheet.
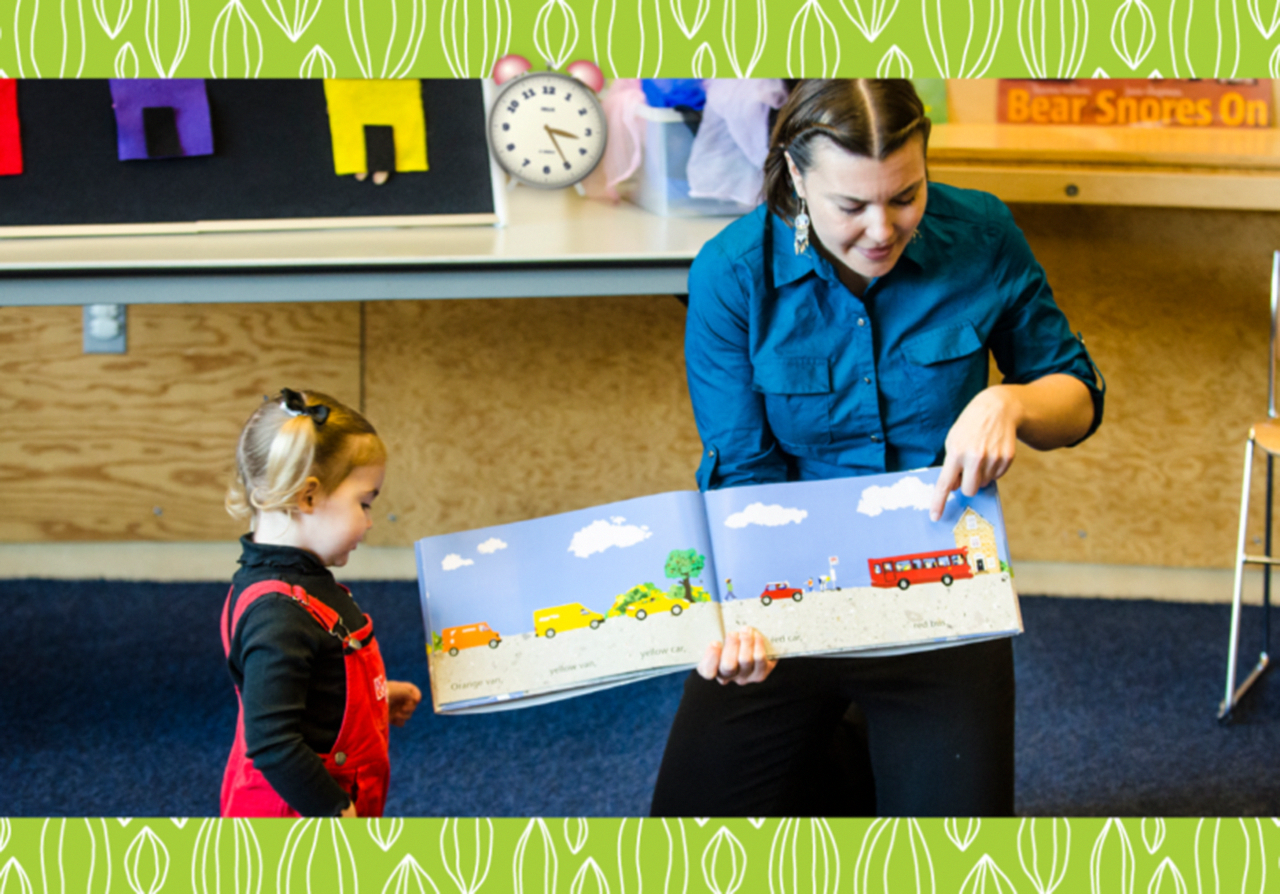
3:25
